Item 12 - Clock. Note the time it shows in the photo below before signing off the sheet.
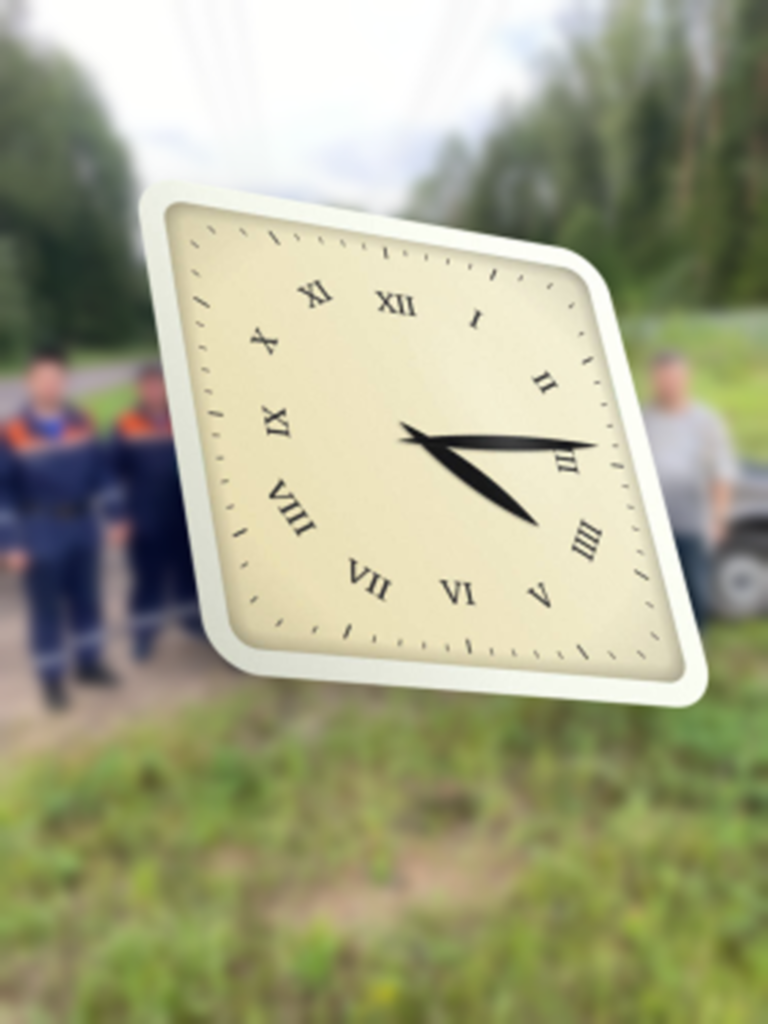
4:14
